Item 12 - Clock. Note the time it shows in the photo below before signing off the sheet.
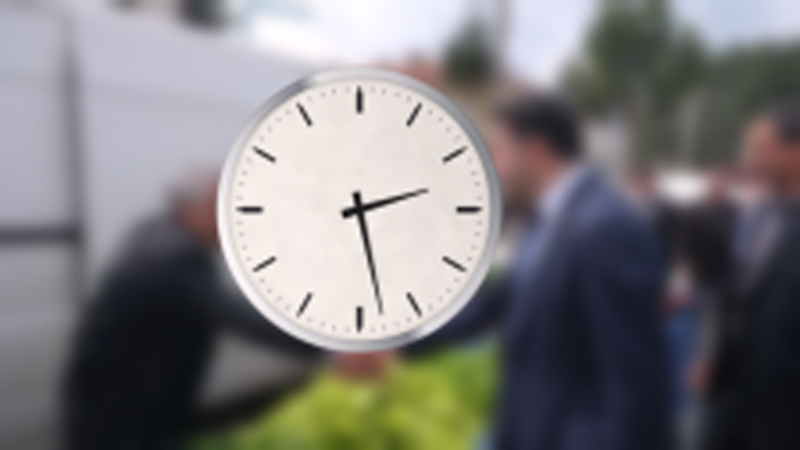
2:28
